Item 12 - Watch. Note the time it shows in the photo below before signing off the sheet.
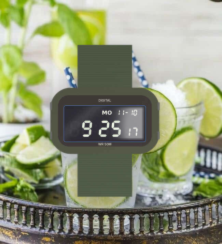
9:25:17
